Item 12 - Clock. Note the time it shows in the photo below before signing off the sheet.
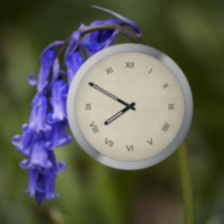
7:50
